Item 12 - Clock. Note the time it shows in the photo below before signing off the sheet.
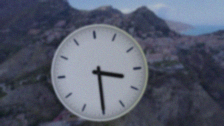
3:30
